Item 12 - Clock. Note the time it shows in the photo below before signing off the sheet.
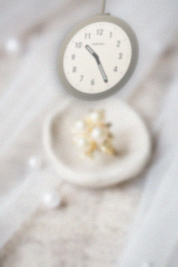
10:25
